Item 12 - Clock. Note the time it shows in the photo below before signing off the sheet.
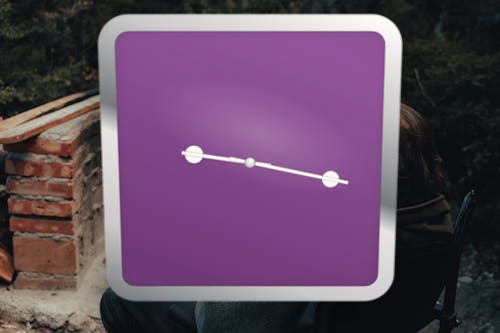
9:17
